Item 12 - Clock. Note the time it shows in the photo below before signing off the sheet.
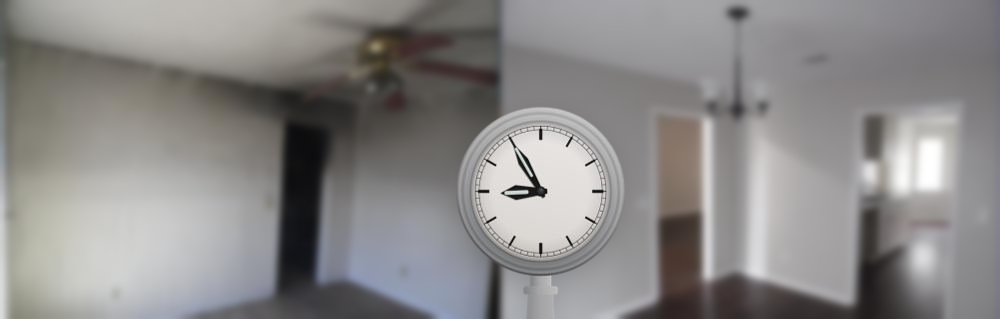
8:55
